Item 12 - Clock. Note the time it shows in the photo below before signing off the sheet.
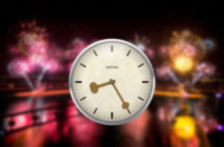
8:25
